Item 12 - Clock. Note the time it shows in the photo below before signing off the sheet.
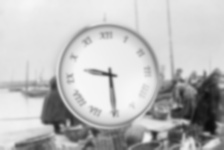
9:30
